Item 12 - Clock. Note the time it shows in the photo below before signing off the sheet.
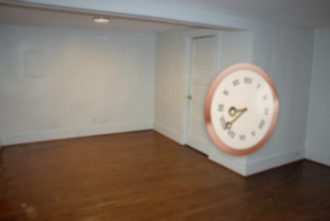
8:38
